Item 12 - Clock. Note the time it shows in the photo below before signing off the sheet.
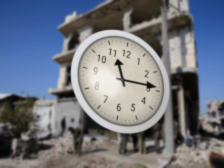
11:14
